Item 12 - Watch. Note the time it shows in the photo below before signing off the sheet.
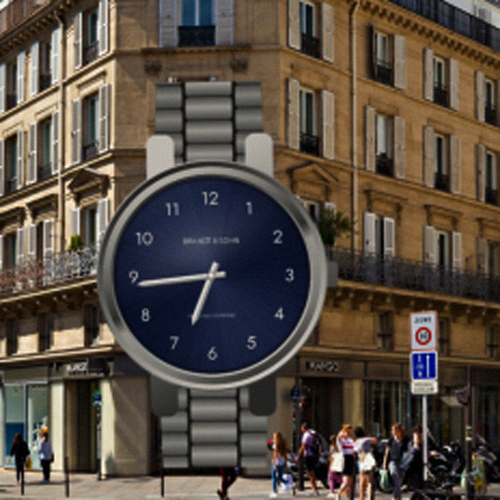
6:44
